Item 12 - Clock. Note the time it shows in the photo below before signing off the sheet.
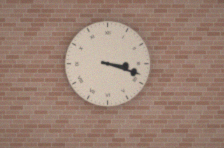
3:18
